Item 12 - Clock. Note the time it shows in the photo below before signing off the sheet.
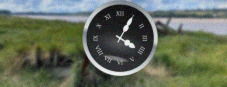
4:05
